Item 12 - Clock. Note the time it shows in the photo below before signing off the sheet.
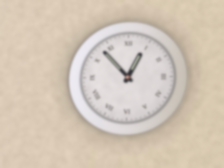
12:53
